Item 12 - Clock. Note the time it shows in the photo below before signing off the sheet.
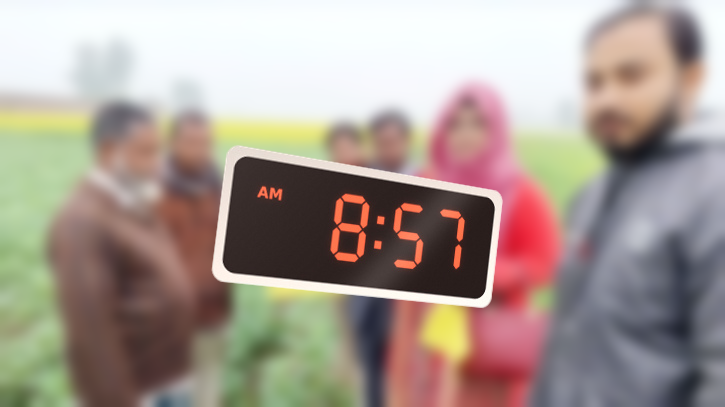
8:57
